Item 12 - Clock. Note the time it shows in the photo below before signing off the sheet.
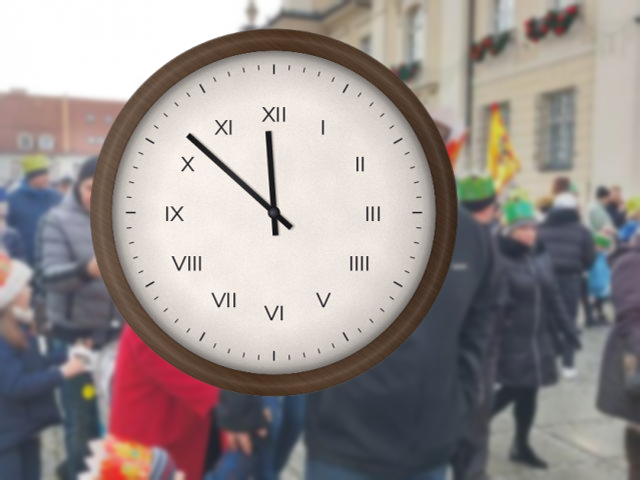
11:52
